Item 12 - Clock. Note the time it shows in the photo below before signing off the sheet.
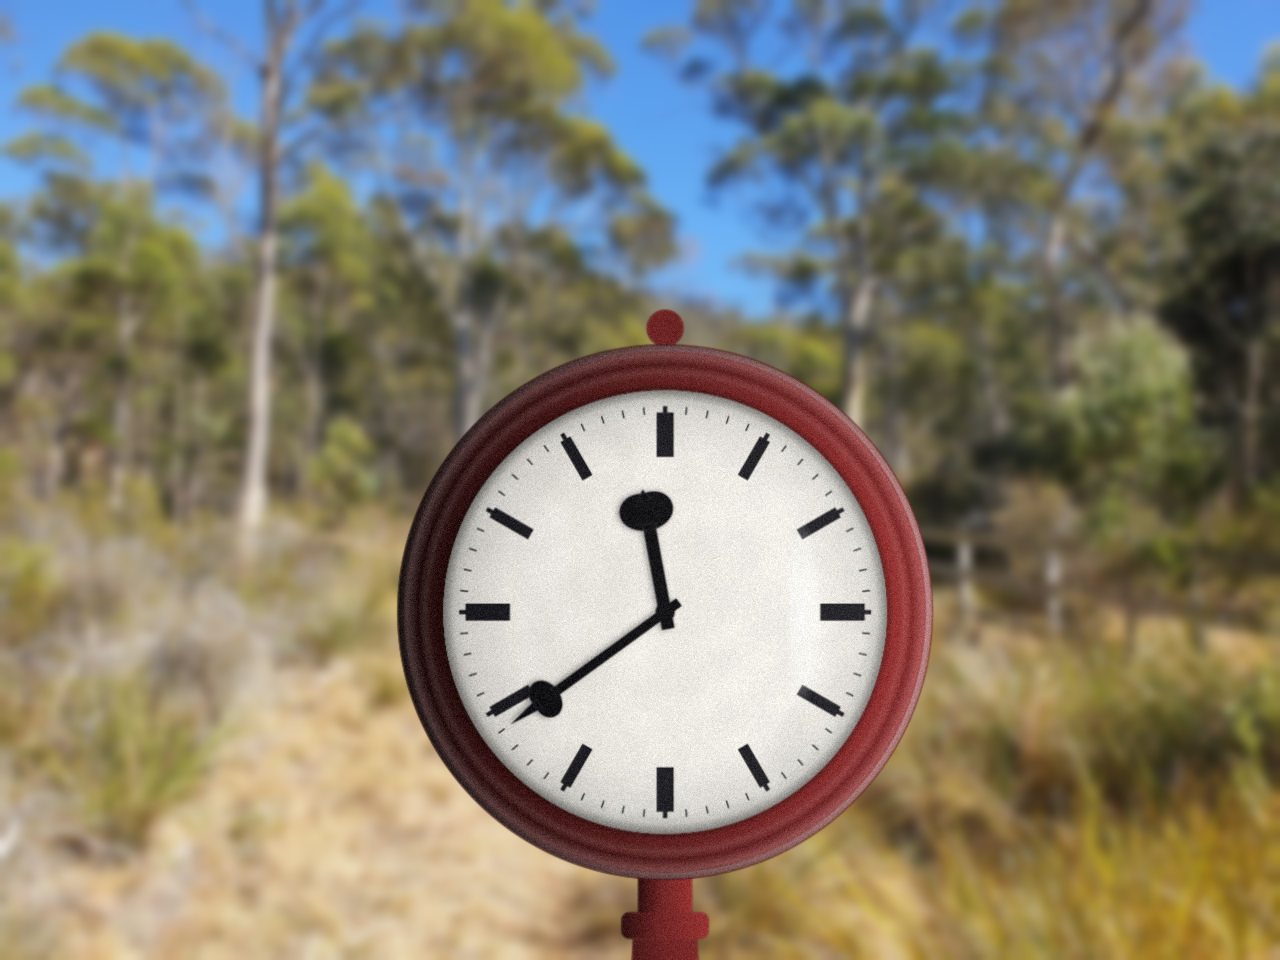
11:39
